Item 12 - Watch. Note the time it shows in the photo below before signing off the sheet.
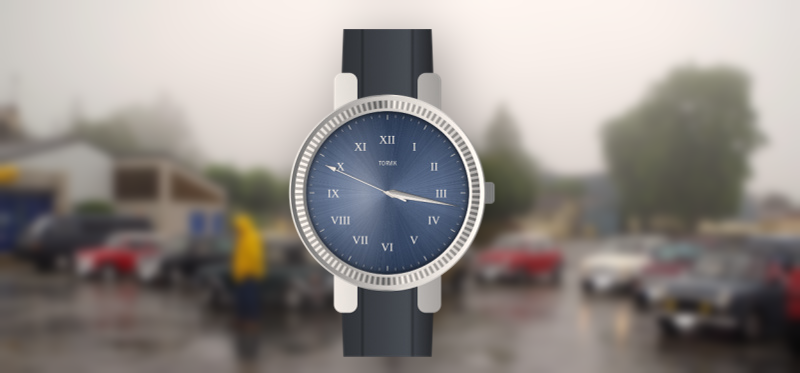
3:16:49
